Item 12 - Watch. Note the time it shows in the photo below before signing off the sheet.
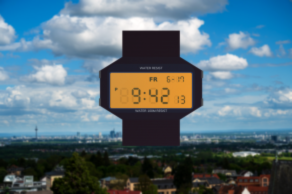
9:42
